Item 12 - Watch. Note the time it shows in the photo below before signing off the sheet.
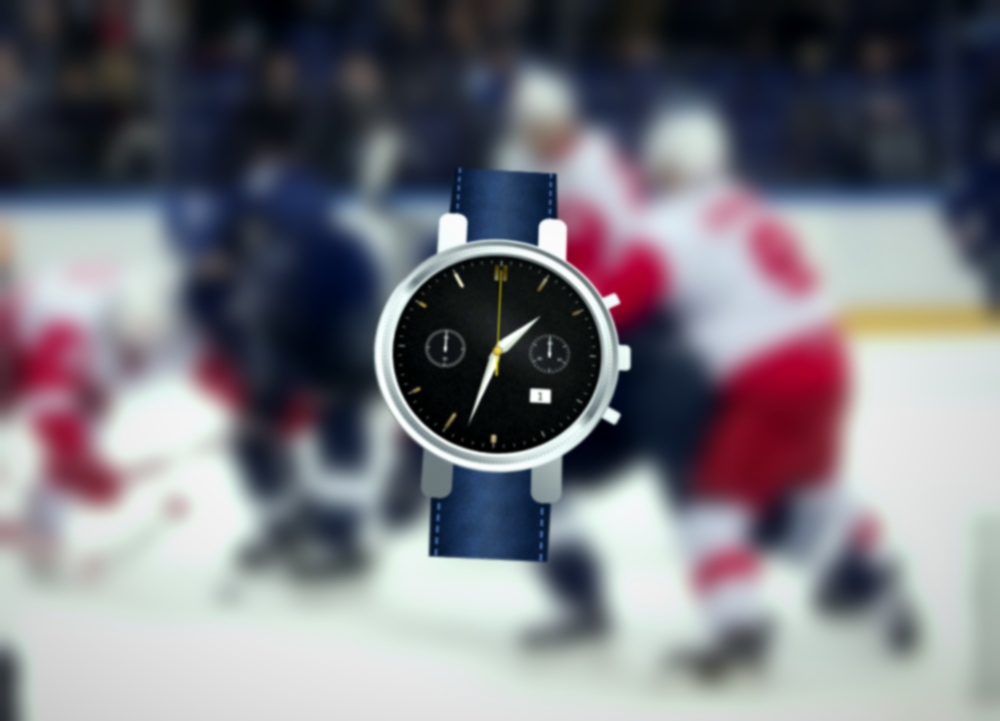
1:33
